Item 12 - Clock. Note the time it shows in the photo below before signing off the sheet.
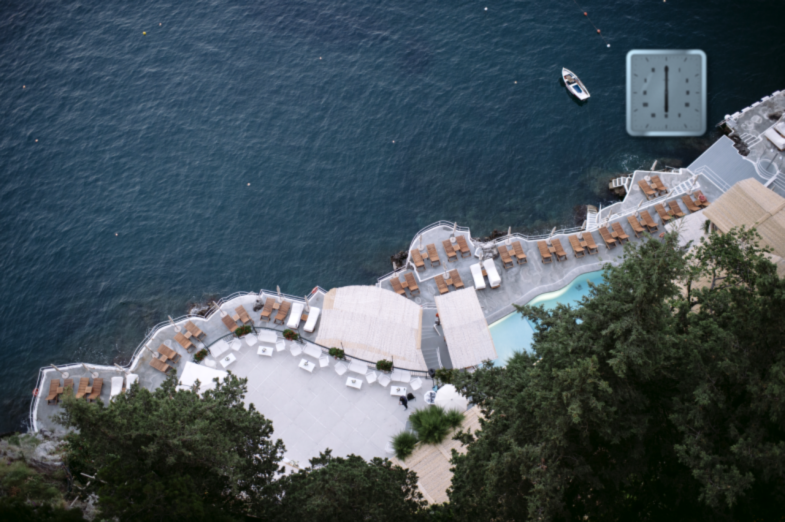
6:00
